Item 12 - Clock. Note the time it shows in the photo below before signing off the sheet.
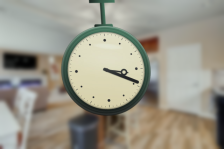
3:19
